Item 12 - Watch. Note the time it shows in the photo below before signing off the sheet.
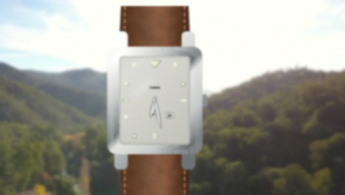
6:28
